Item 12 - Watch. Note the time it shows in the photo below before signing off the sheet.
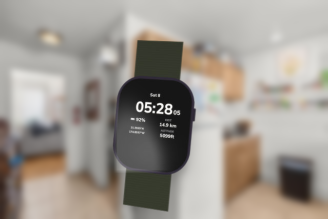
5:28
